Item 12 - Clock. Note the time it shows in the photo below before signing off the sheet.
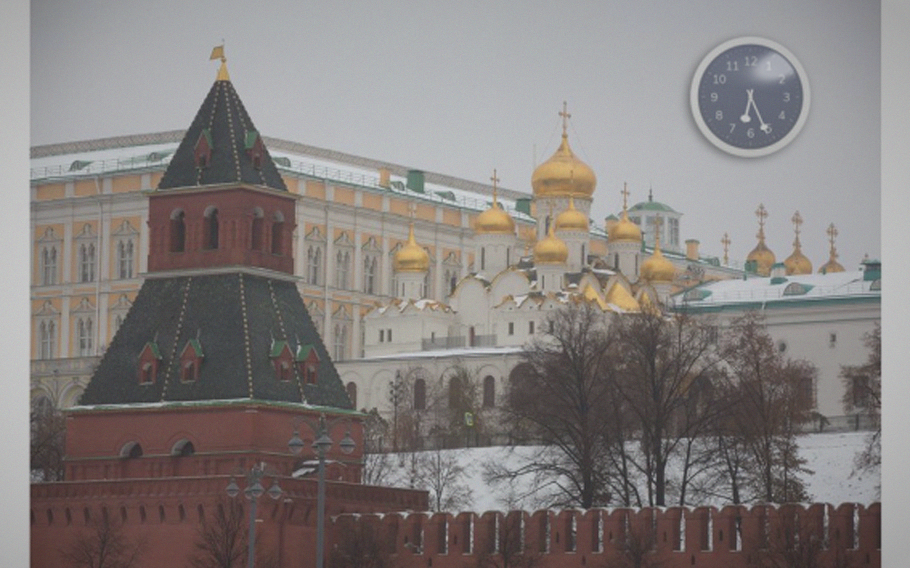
6:26
